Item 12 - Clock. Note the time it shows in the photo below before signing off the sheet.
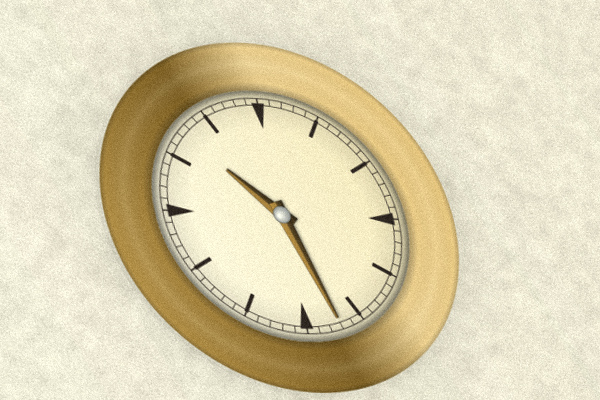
10:27
